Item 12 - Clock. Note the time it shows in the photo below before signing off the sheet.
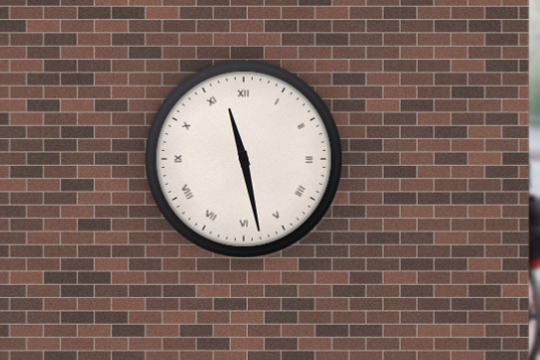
11:28
